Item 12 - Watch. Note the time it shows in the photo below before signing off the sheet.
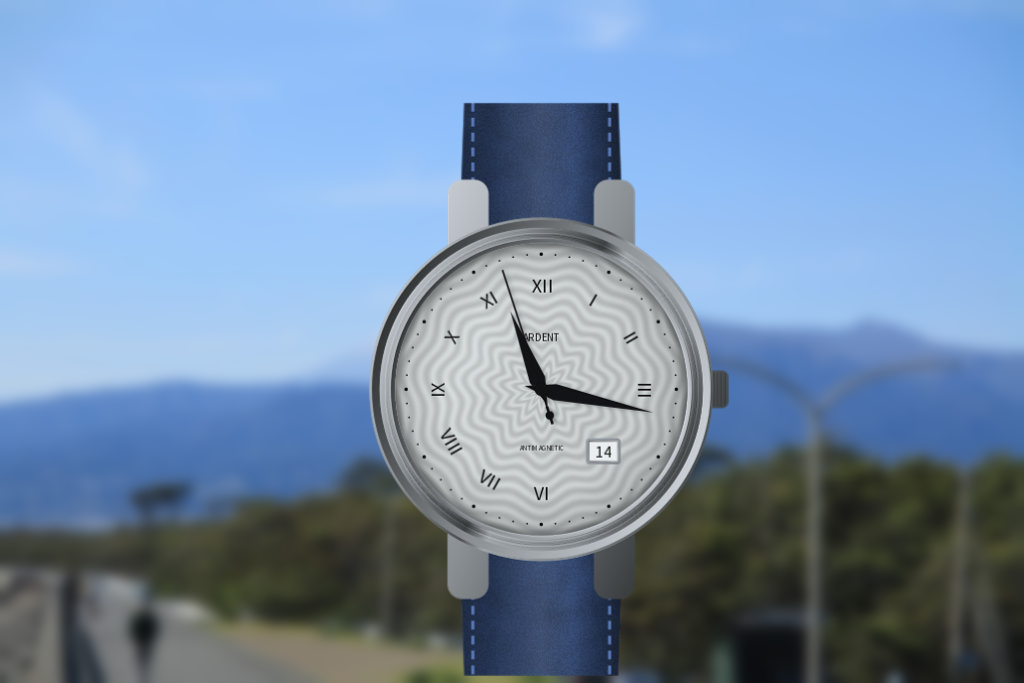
11:16:57
